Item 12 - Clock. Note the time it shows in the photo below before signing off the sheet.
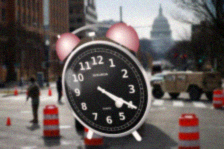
4:20
